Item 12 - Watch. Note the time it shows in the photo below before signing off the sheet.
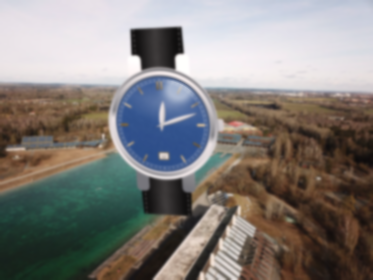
12:12
